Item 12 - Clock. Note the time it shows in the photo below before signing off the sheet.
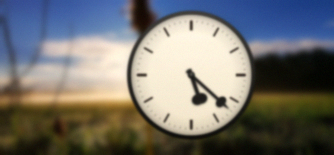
5:22
